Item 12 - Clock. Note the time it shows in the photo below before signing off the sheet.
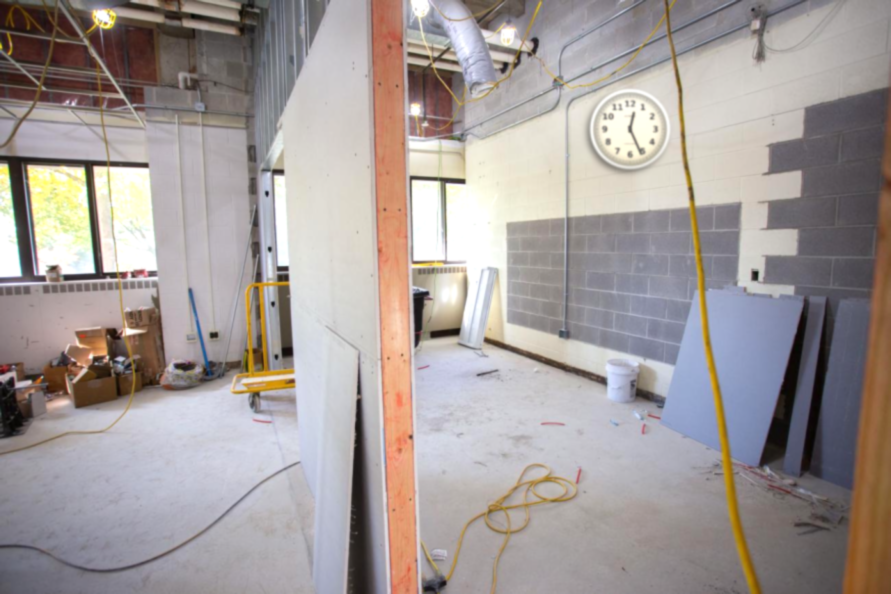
12:26
